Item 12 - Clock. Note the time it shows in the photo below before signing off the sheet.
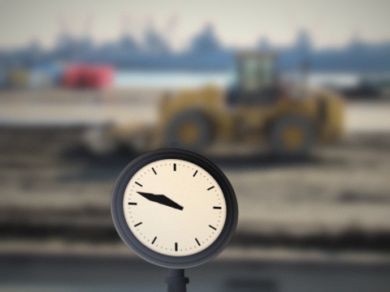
9:48
